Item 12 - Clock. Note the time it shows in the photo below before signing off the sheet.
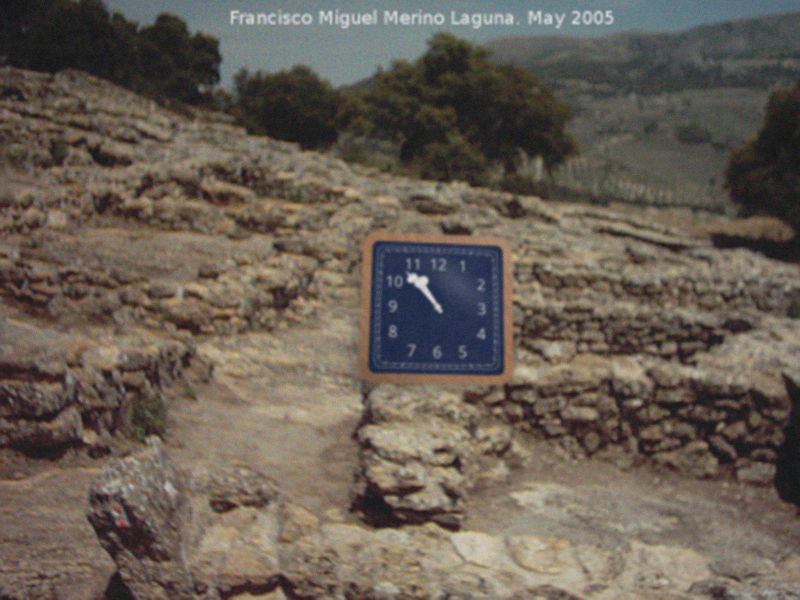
10:53
